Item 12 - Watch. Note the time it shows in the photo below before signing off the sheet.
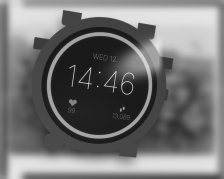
14:46
